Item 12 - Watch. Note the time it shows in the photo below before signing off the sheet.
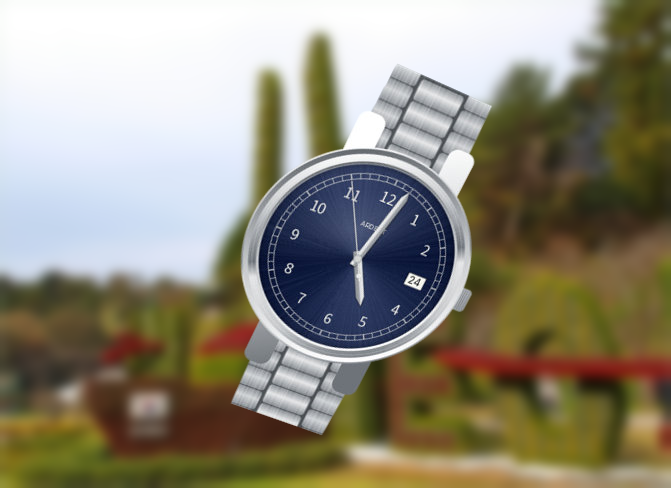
5:01:55
